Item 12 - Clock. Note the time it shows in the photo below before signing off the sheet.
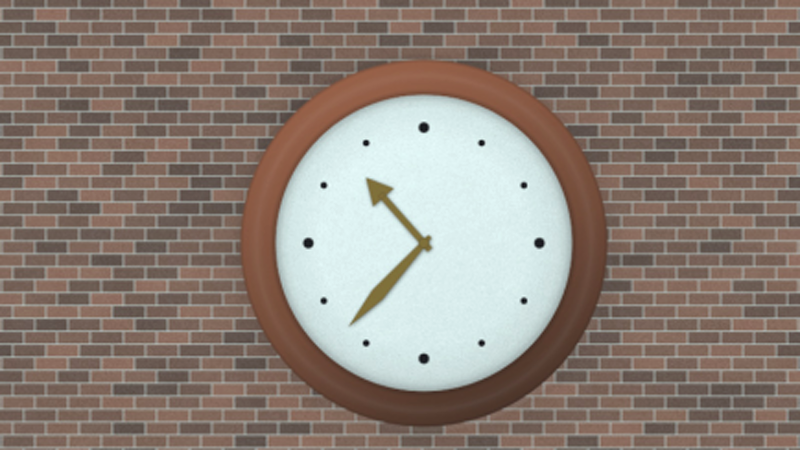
10:37
